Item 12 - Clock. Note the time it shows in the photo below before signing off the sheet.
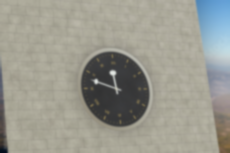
11:48
